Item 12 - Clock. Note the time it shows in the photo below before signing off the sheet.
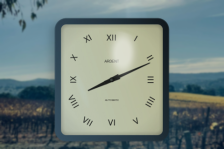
8:11
